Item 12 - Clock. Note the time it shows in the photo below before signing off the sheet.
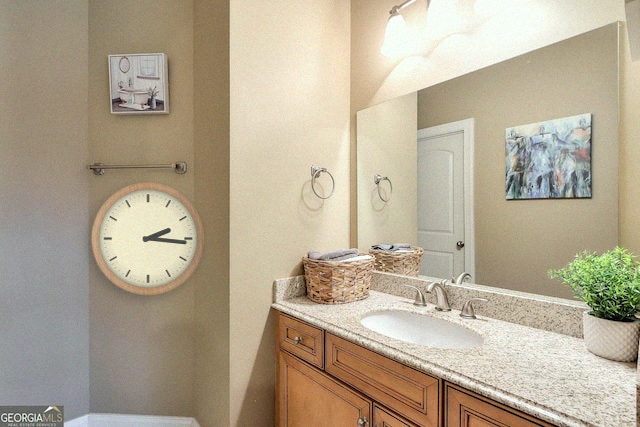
2:16
